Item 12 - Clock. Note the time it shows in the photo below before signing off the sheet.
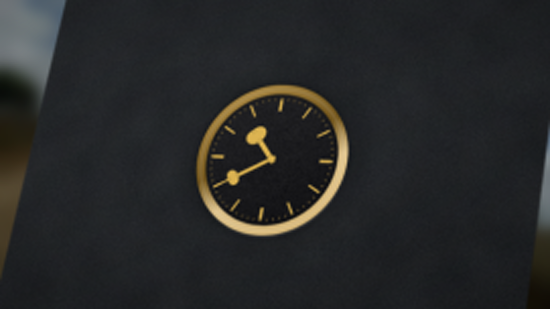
10:40
